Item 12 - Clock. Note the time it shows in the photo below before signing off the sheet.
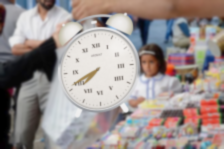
7:41
